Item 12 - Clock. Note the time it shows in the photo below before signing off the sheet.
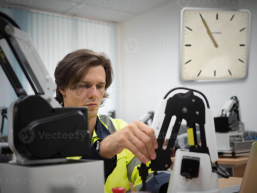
10:55
